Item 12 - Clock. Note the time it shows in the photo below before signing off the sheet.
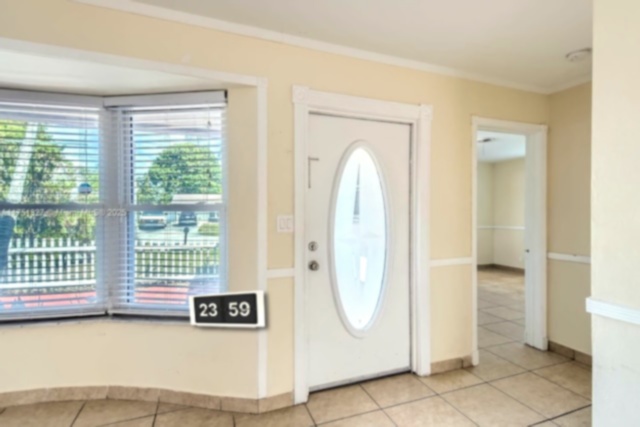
23:59
